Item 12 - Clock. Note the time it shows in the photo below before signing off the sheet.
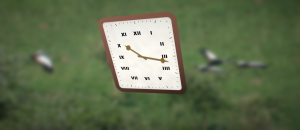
10:17
